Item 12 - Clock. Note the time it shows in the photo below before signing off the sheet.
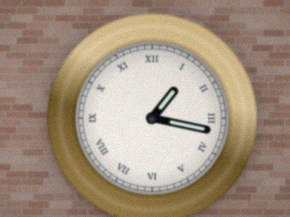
1:17
